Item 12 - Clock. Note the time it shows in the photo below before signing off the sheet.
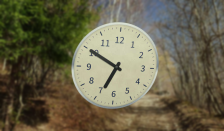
6:50
